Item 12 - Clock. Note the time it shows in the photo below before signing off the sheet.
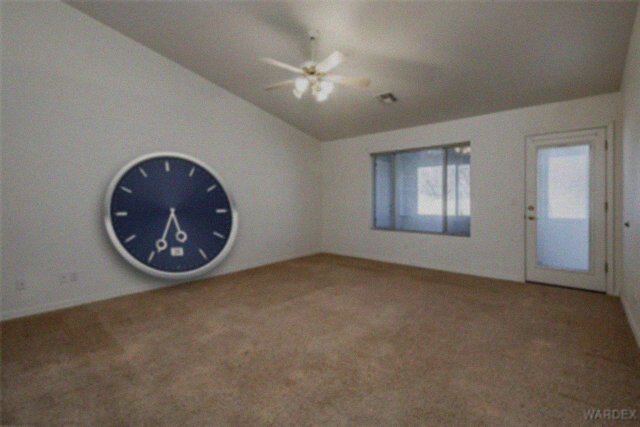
5:34
